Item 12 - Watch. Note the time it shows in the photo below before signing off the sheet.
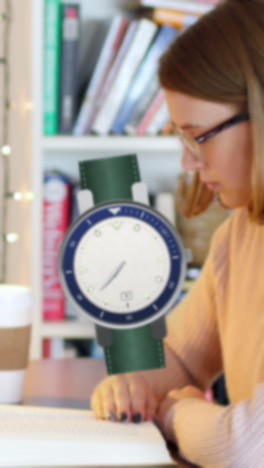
7:38
